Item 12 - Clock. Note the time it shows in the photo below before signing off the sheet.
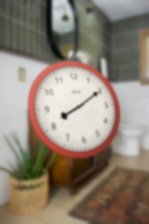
8:10
